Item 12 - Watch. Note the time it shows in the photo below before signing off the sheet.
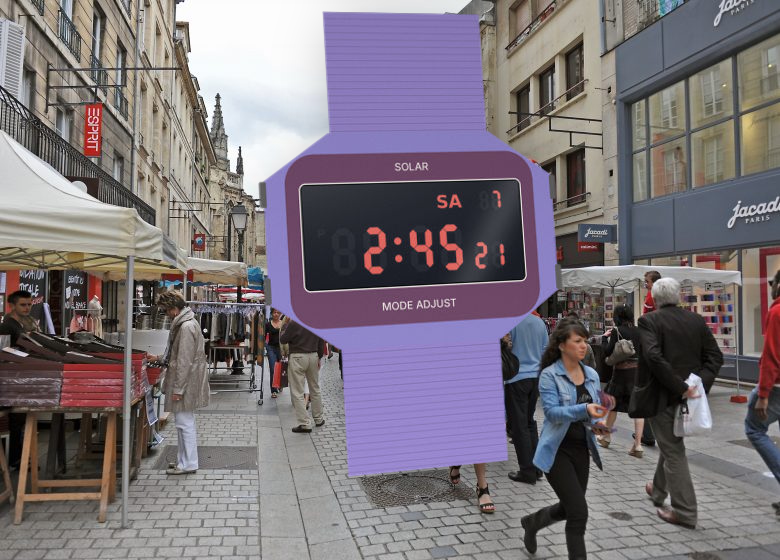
2:45:21
